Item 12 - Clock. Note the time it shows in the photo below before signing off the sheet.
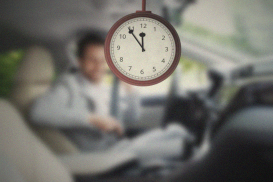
11:54
